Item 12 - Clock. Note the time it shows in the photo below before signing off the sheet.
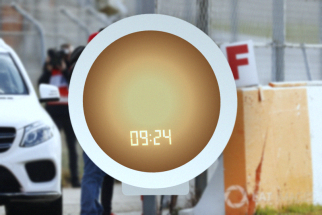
9:24
